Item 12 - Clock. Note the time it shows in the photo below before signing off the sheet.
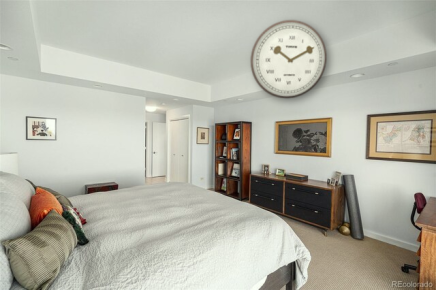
10:10
